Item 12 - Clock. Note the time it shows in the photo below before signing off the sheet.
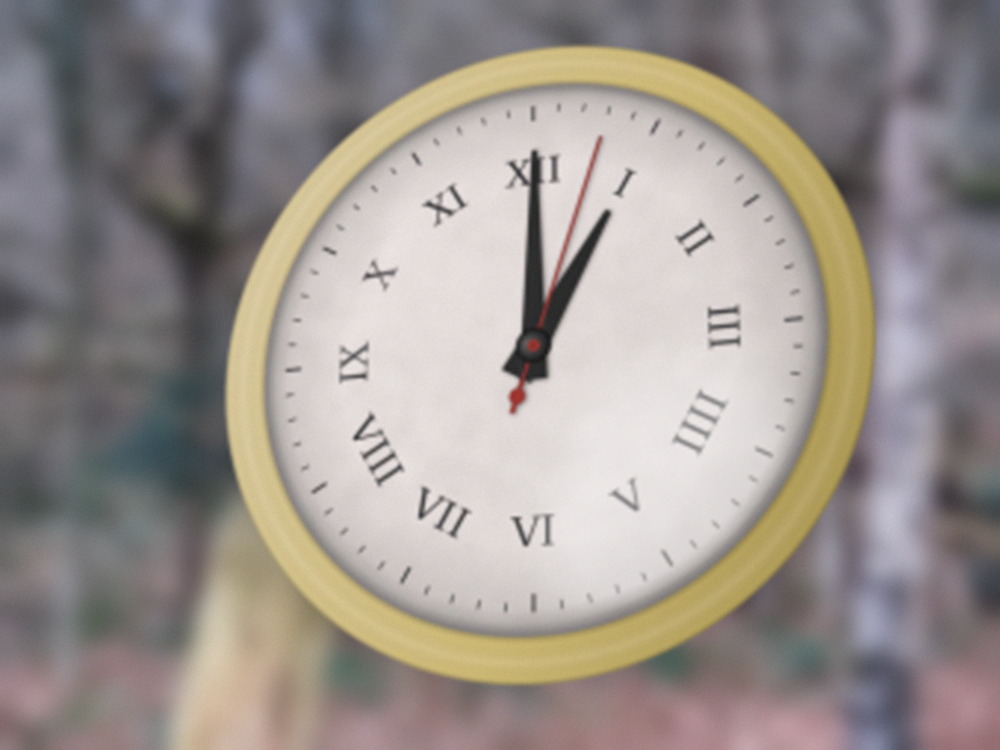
1:00:03
